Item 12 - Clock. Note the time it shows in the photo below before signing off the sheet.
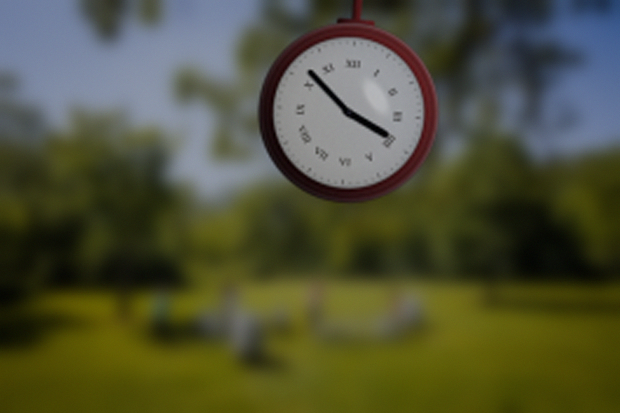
3:52
